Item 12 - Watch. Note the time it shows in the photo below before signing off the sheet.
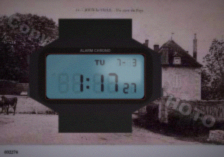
1:17:27
